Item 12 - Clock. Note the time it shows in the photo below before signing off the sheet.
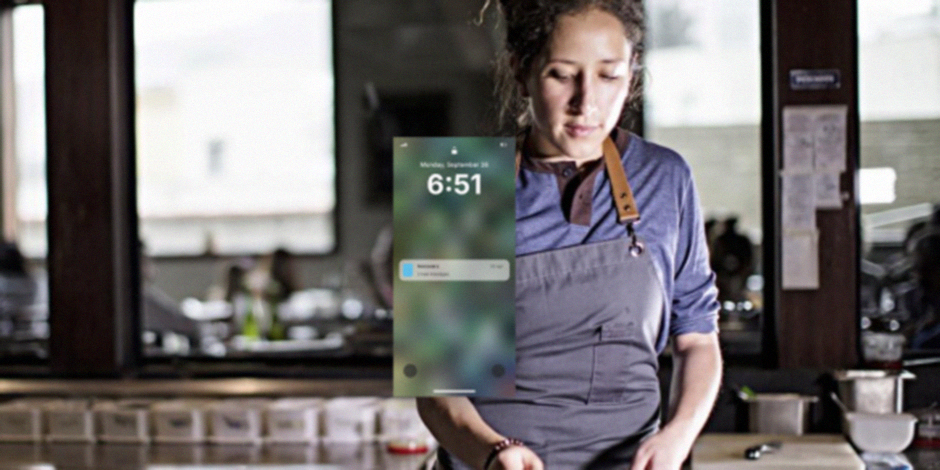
6:51
